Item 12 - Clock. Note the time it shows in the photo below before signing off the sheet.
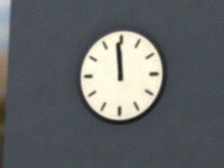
11:59
